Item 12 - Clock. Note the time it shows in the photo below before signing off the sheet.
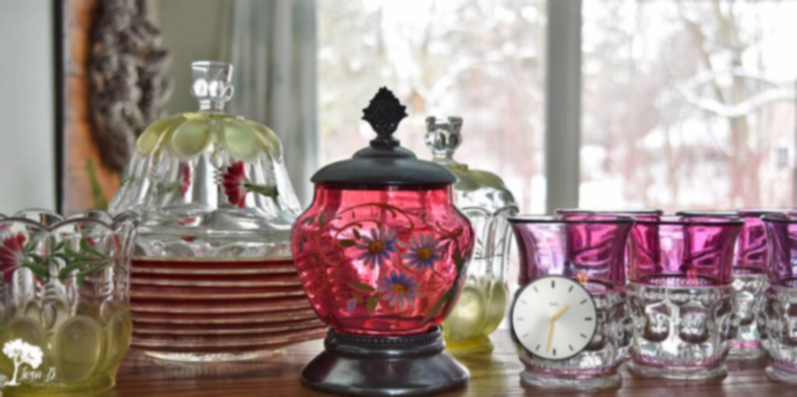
1:32
